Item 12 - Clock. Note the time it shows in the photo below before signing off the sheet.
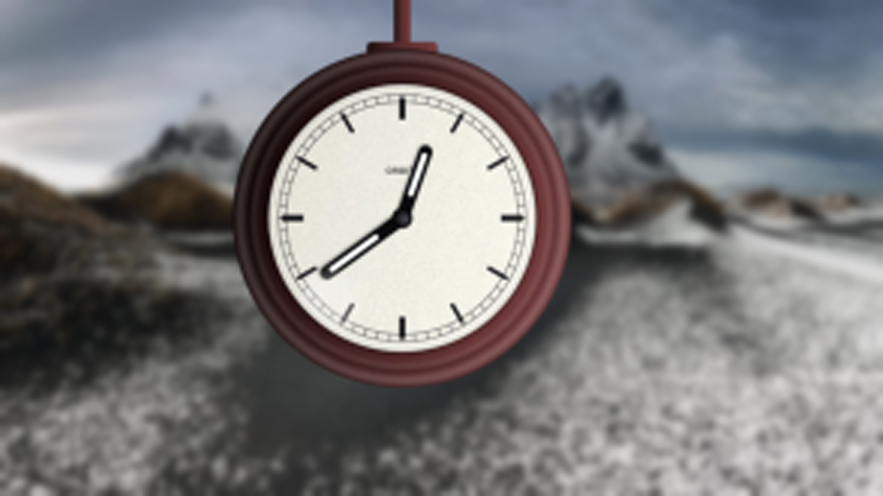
12:39
